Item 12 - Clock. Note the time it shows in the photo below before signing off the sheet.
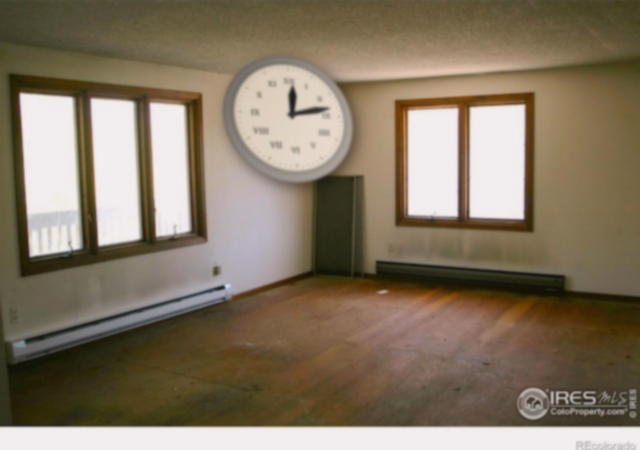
12:13
